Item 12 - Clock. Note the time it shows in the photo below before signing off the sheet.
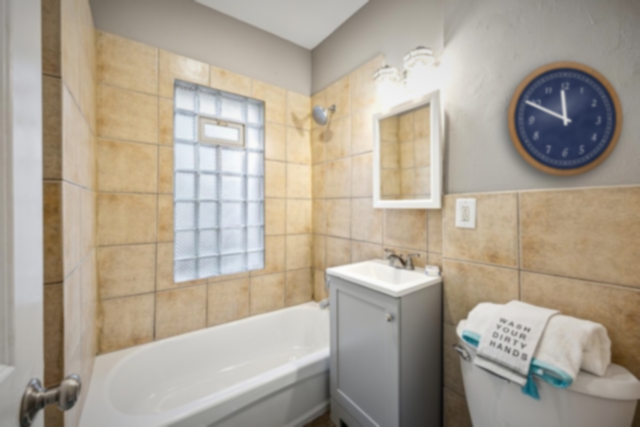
11:49
